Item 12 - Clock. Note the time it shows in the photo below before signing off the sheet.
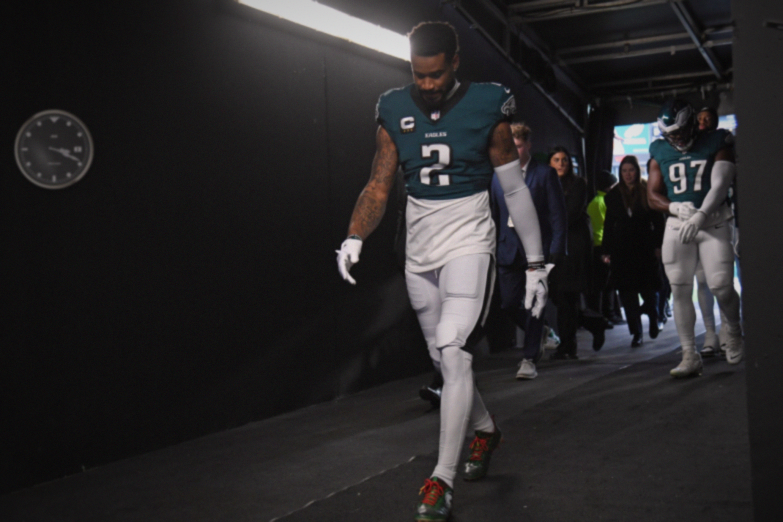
3:19
